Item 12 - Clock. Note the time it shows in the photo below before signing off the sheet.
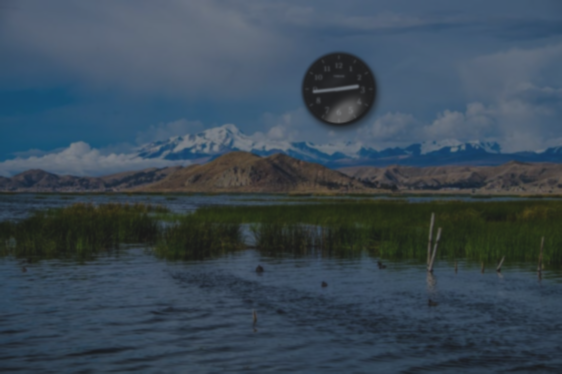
2:44
